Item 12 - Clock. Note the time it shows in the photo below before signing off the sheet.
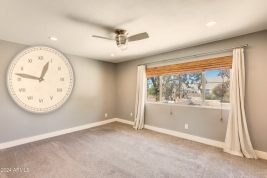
12:47
